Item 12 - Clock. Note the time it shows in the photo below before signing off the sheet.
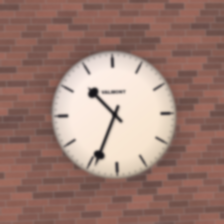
10:34
